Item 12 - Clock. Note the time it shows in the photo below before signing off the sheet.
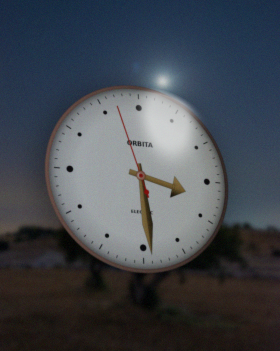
3:28:57
